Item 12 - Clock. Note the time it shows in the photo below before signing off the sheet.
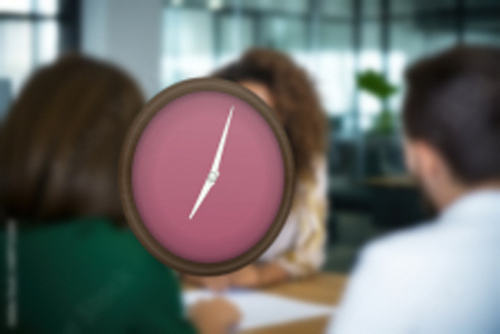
7:03
